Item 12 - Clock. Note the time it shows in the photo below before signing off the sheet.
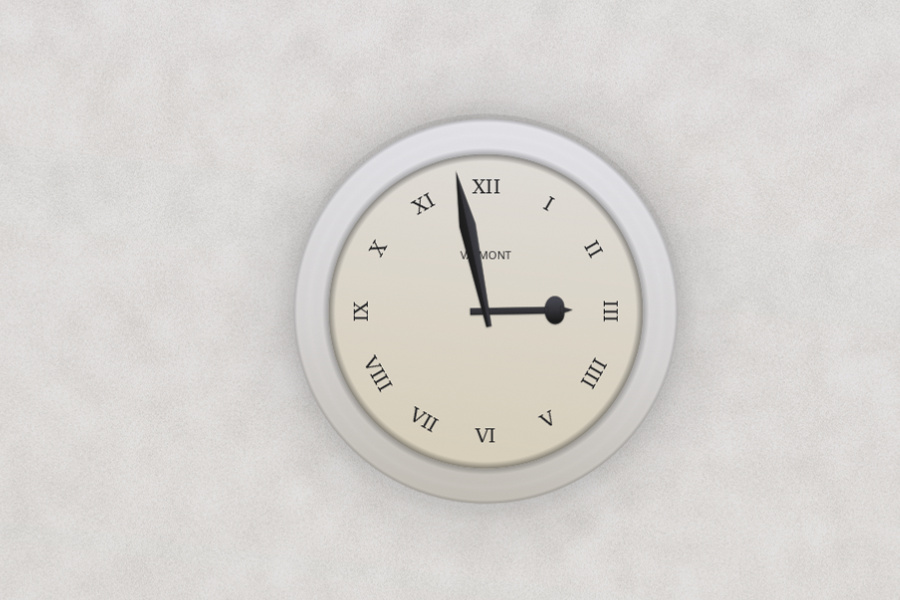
2:58
